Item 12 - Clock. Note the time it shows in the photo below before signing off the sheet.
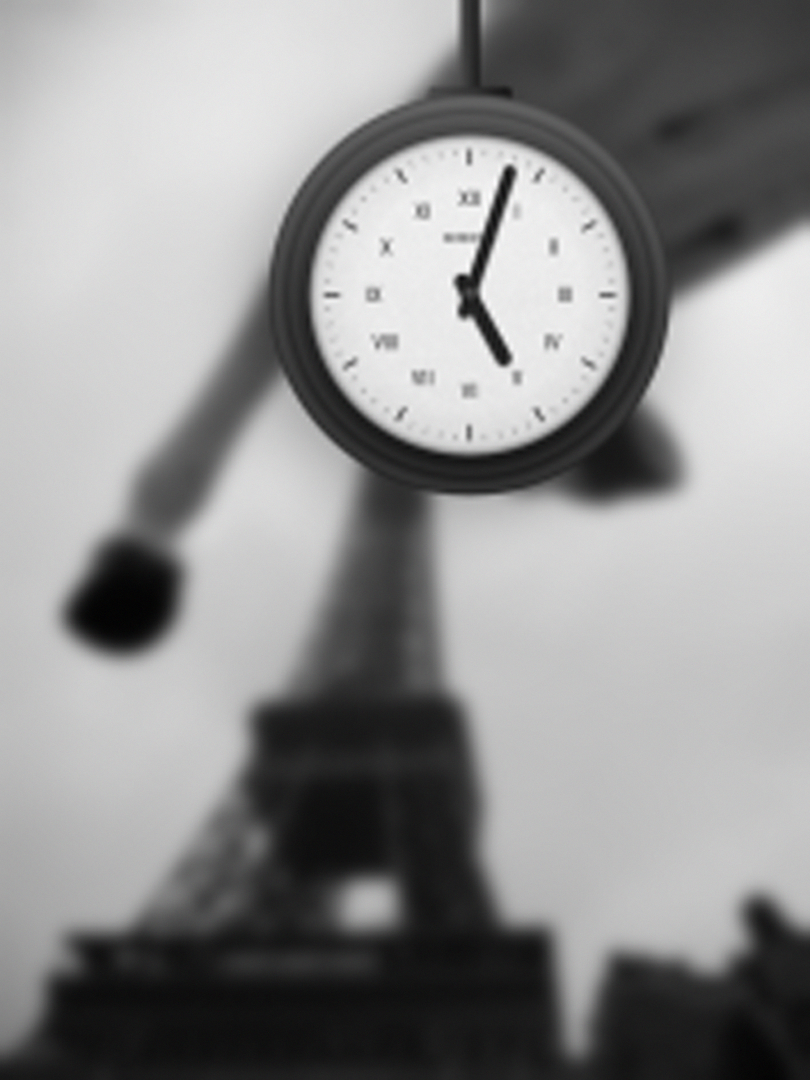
5:03
